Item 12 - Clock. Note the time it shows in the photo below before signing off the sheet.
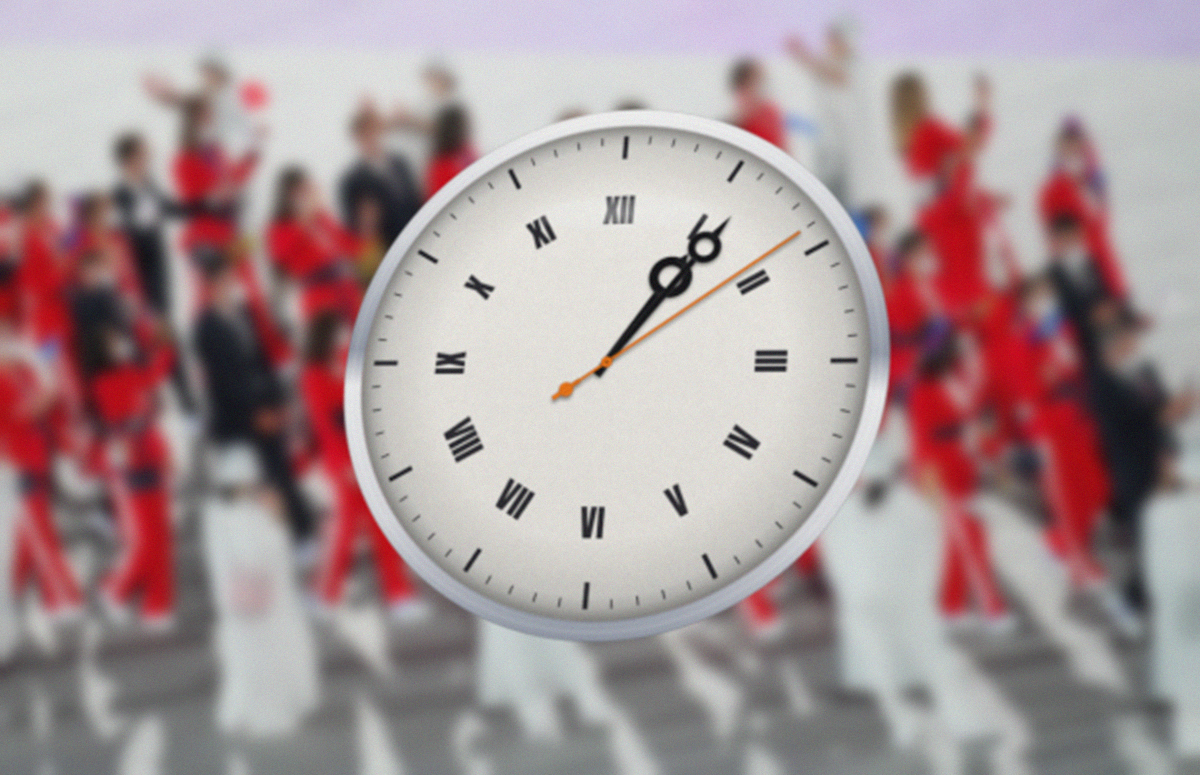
1:06:09
